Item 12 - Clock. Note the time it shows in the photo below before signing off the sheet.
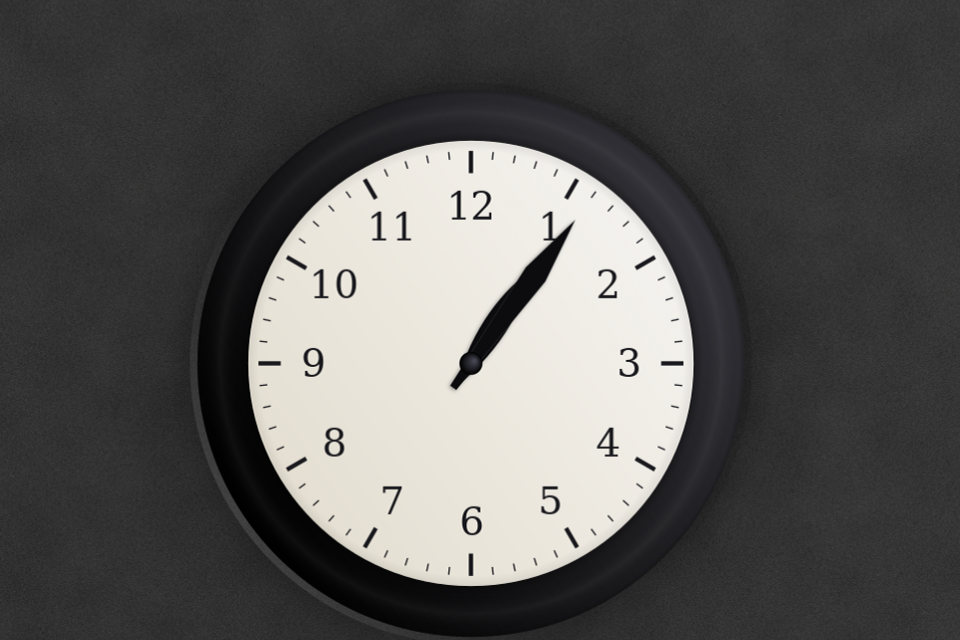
1:06
